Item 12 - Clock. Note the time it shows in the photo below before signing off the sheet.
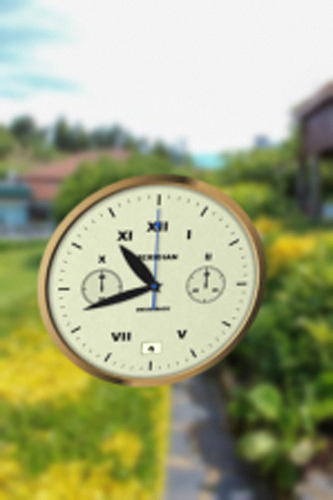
10:42
